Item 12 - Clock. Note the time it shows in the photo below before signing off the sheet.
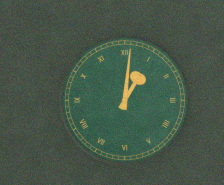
1:01
